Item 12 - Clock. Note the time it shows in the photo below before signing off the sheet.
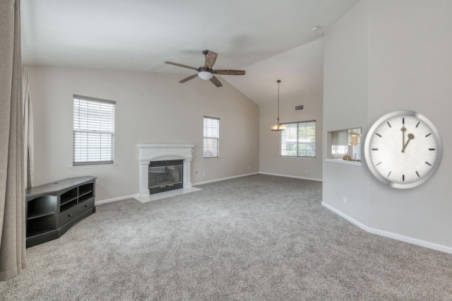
1:00
